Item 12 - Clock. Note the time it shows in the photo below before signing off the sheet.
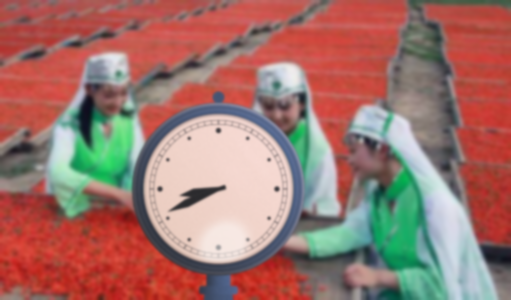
8:41
